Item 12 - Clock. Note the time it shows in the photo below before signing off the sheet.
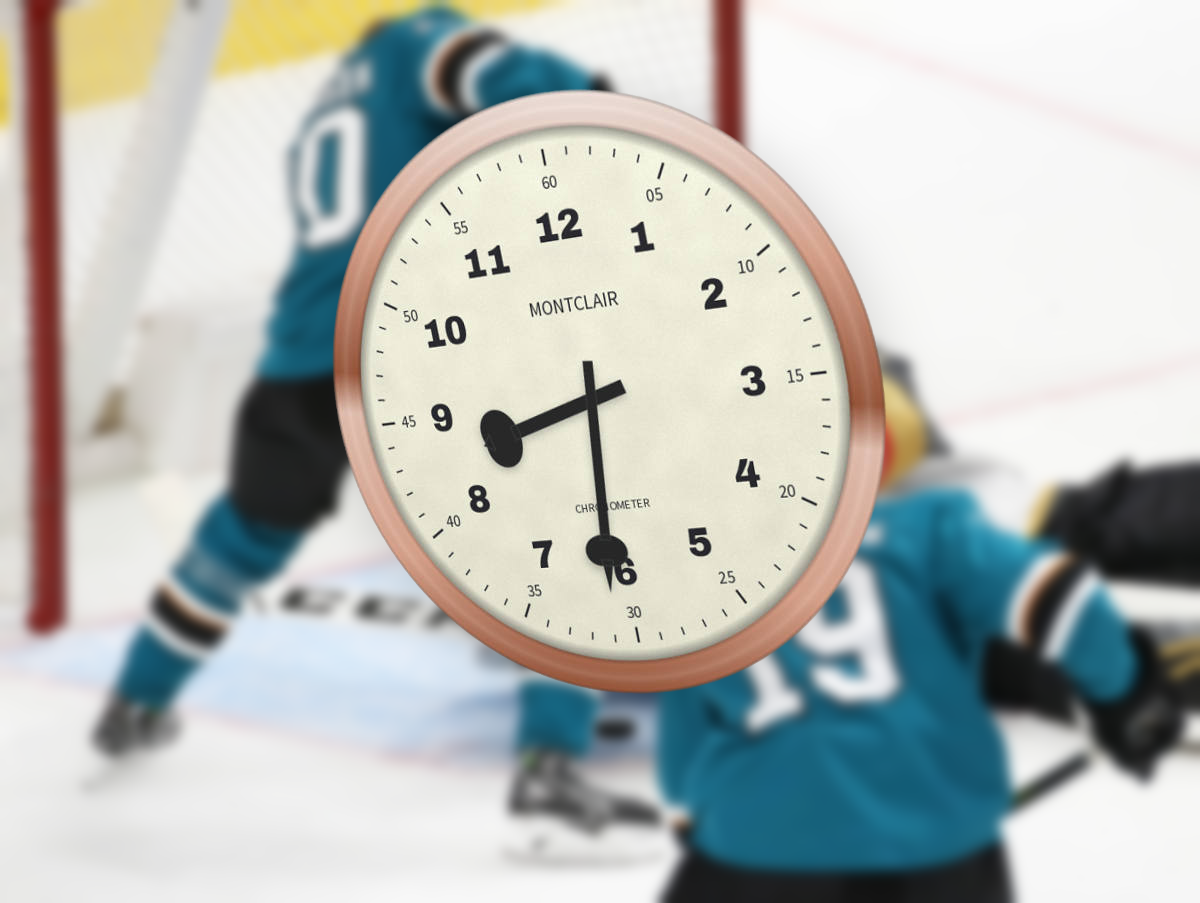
8:31
